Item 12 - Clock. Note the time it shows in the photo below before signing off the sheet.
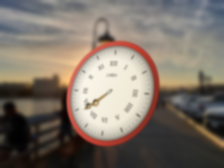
7:39
